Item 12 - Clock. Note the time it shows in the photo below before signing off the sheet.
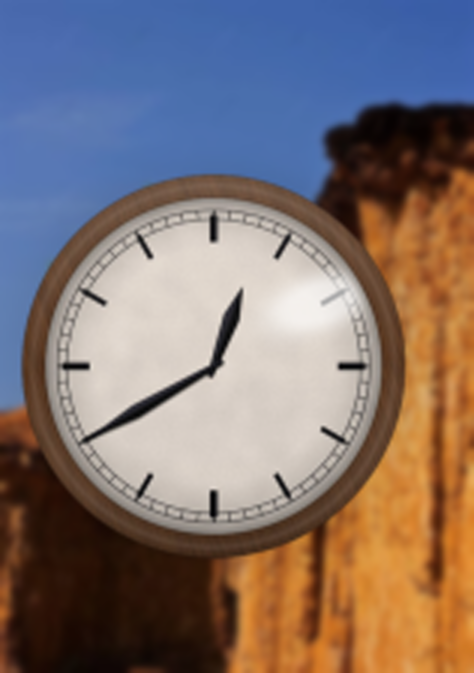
12:40
